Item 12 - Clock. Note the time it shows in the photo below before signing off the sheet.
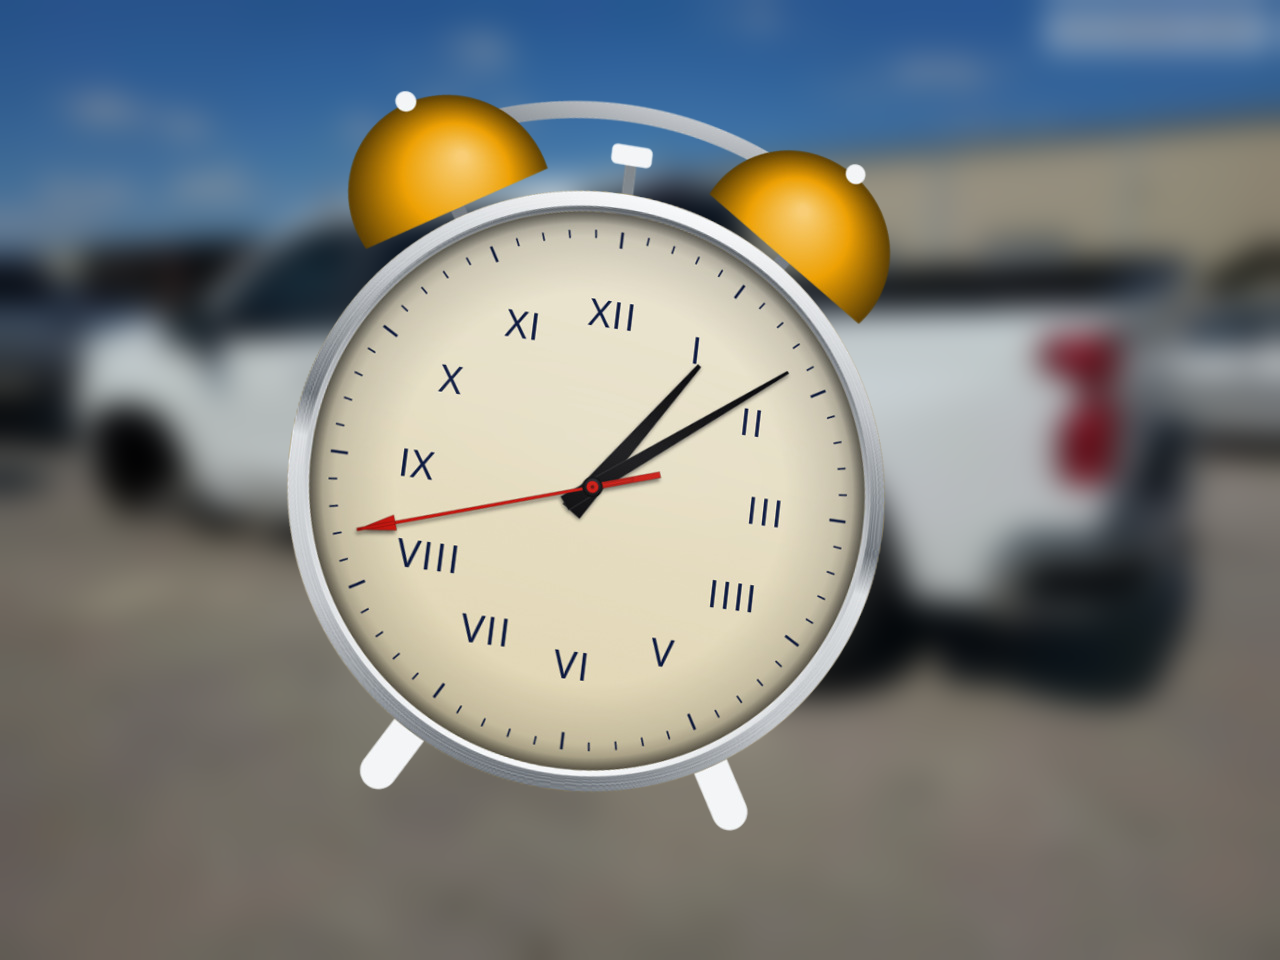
1:08:42
